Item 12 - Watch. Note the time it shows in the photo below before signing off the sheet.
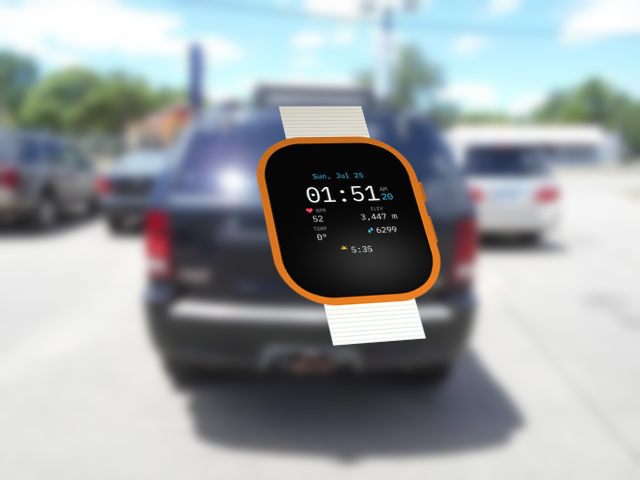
1:51:20
